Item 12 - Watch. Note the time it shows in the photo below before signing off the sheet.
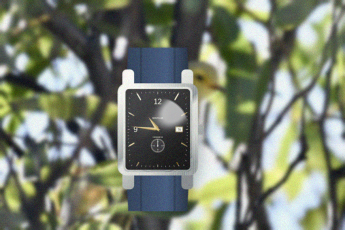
10:46
